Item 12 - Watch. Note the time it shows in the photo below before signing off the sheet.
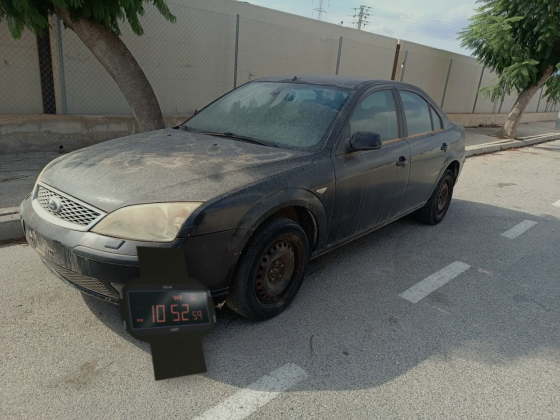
10:52
